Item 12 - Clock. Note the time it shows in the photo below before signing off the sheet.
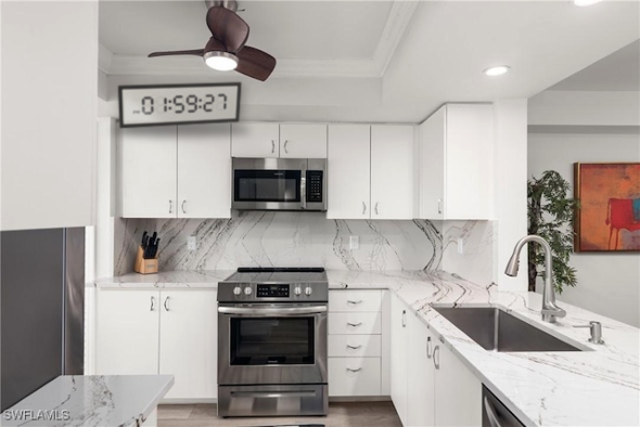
1:59:27
